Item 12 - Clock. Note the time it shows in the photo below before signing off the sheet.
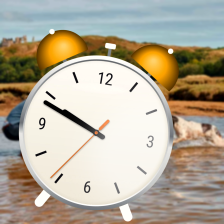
9:48:36
